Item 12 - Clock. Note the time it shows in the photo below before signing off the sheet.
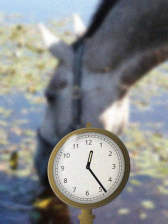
12:24
